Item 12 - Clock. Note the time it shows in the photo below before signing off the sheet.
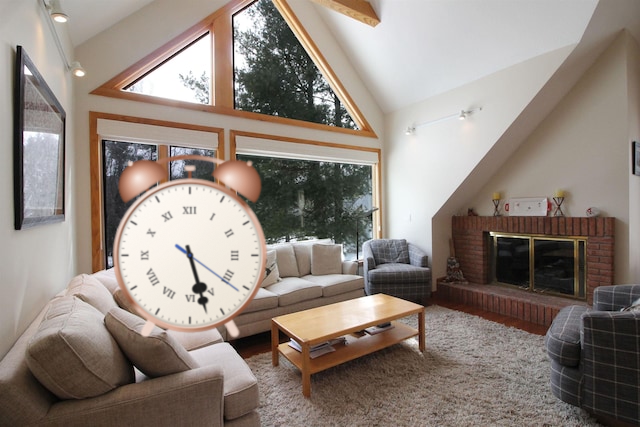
5:27:21
